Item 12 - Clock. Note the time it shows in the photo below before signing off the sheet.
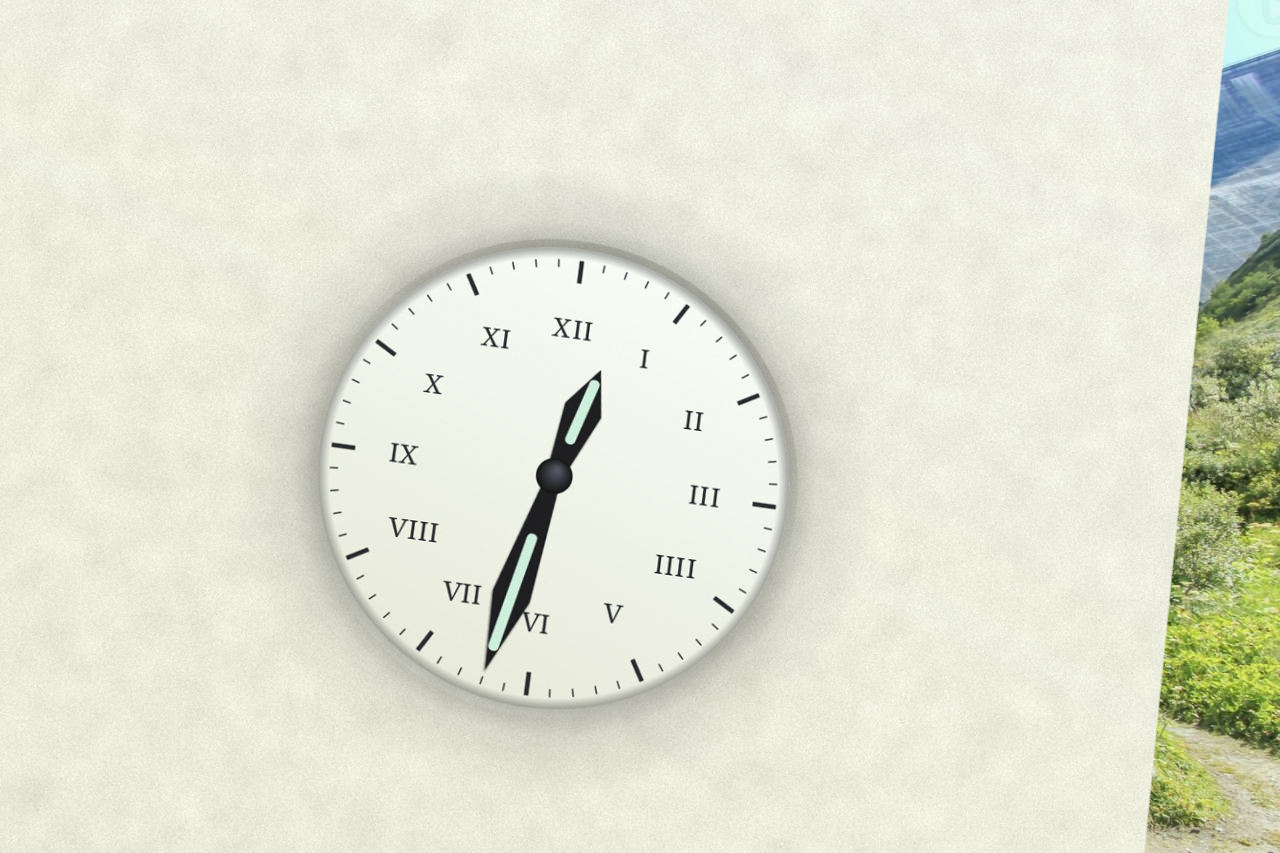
12:32
